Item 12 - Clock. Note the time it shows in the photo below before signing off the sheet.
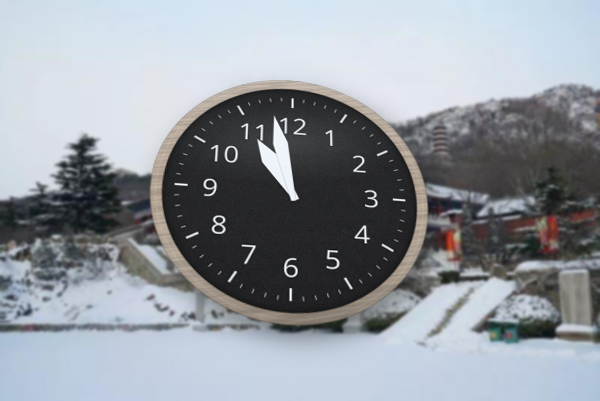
10:58
